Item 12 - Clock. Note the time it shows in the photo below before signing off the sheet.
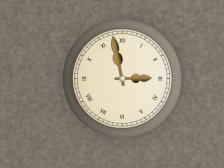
2:58
